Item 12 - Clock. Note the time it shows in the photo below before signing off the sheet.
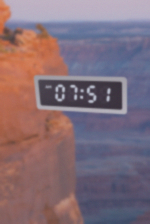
7:51
